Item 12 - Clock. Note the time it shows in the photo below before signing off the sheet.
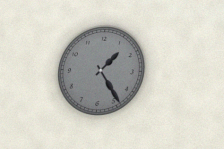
1:24
